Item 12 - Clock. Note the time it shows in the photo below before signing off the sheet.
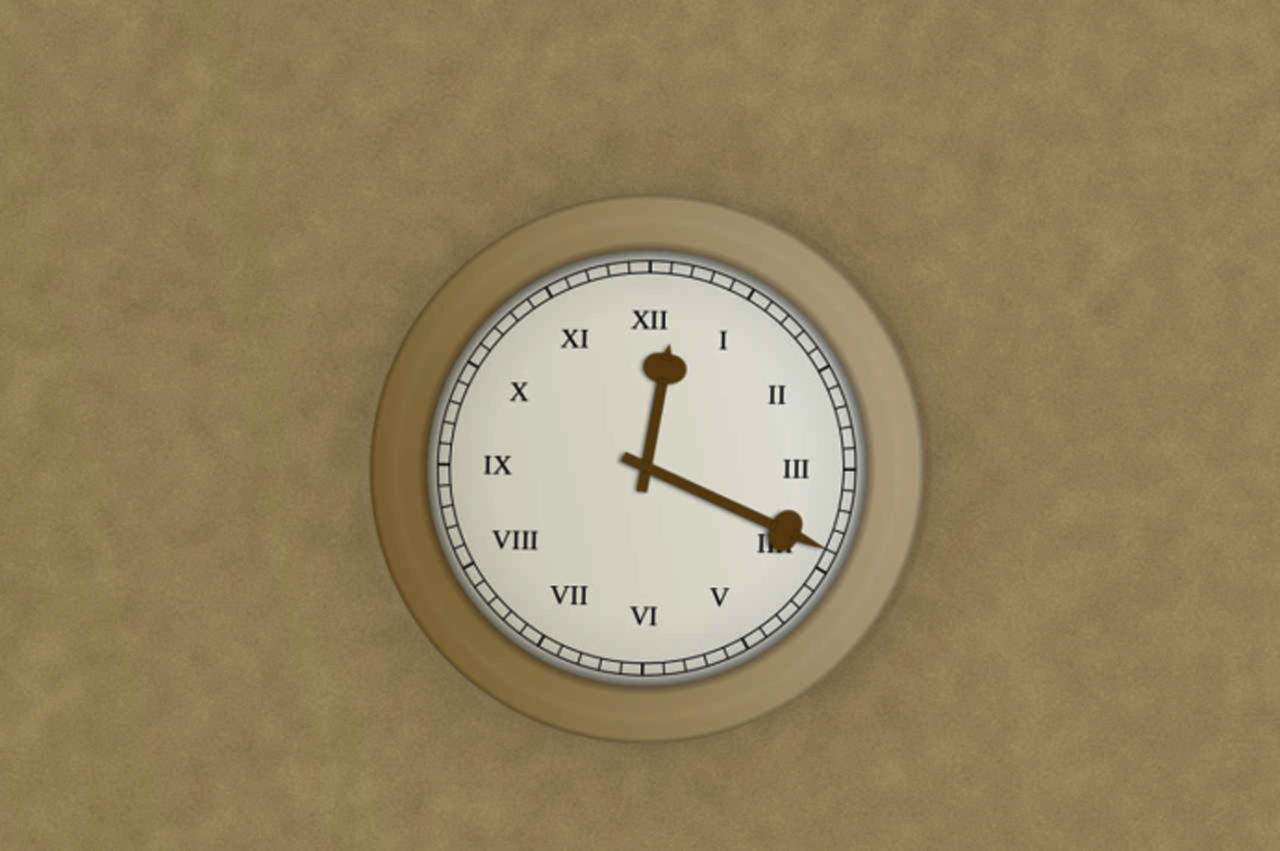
12:19
